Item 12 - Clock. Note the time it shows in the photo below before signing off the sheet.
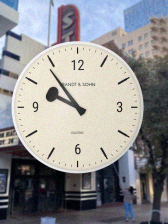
9:54
